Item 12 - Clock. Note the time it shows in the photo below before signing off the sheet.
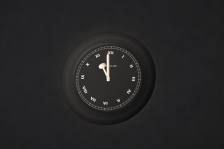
10:59
